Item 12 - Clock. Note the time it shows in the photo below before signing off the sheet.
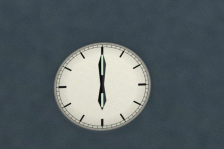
6:00
